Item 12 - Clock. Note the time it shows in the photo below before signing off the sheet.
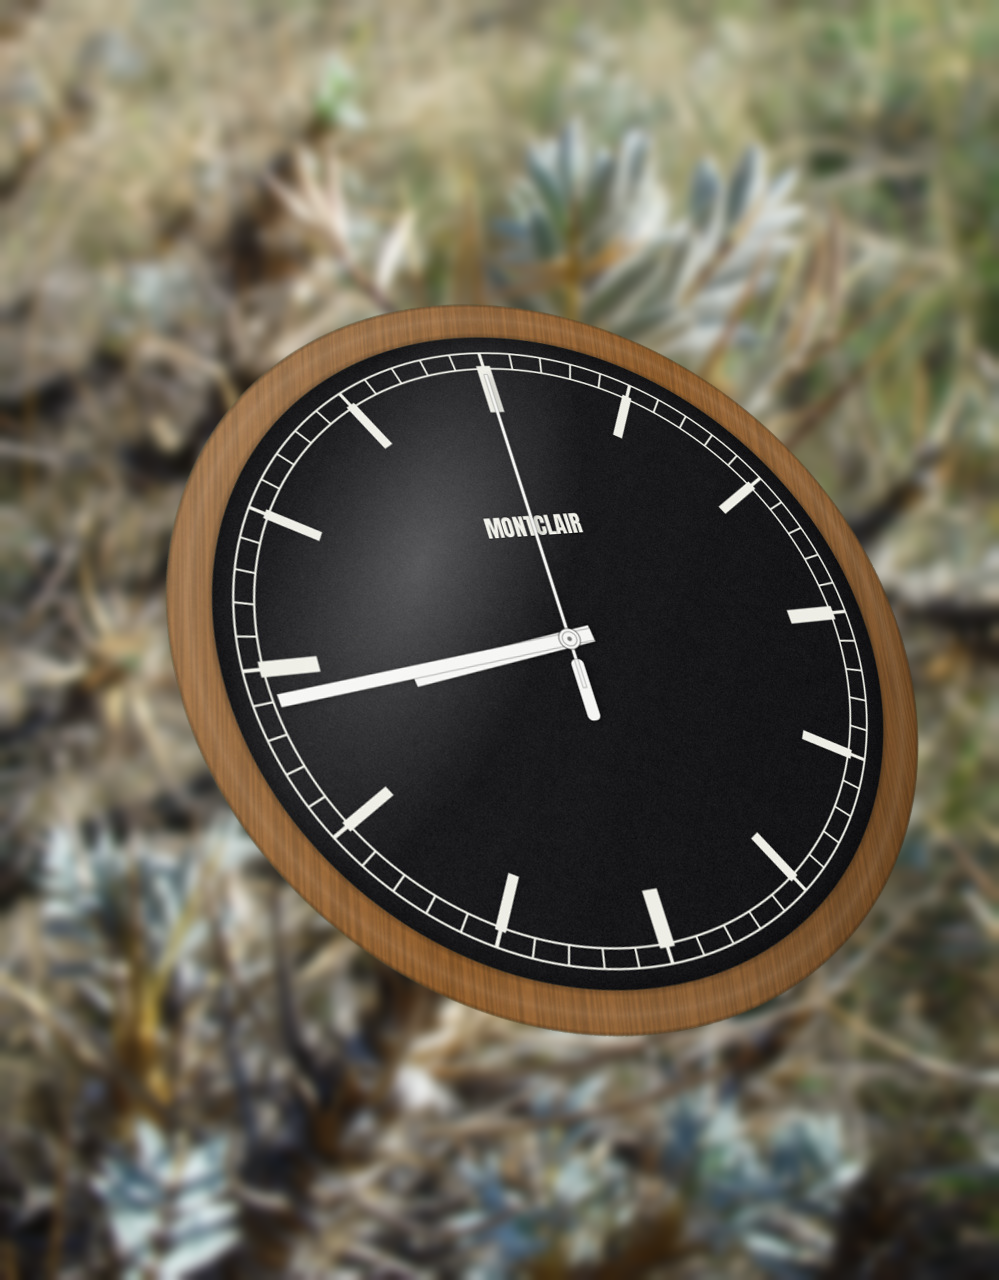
8:44:00
